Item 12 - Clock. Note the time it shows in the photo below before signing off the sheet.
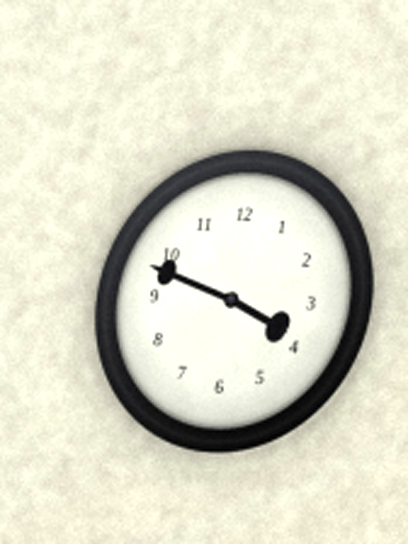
3:48
